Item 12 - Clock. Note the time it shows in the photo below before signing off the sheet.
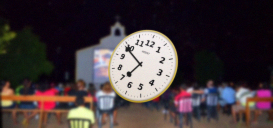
6:49
